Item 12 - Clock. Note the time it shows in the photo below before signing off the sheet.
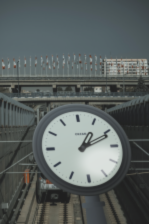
1:11
